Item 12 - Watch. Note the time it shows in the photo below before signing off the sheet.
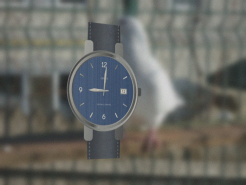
9:01
